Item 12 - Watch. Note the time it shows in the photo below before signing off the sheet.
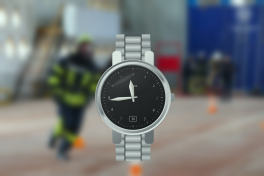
11:44
